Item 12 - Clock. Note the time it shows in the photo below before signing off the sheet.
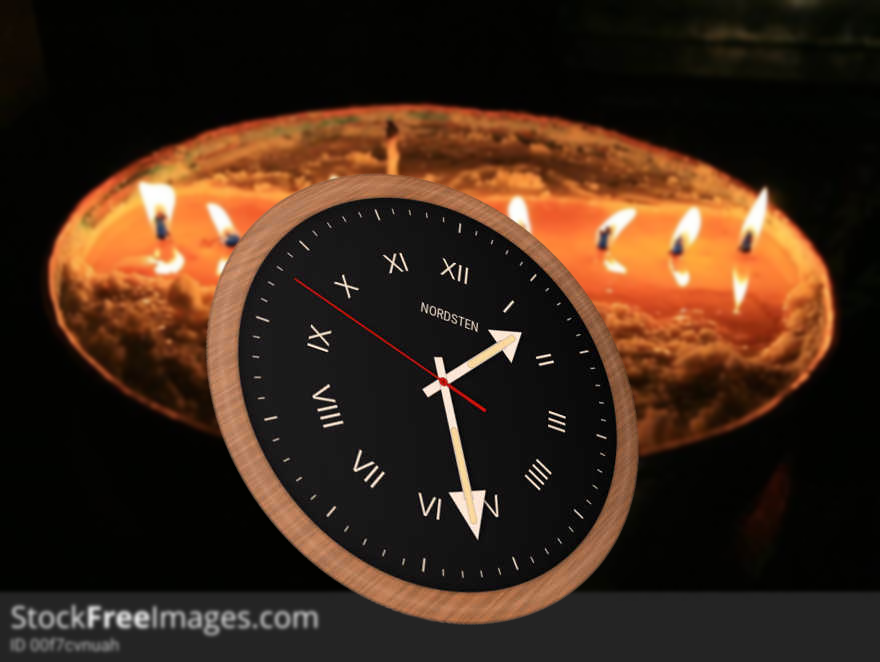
1:26:48
